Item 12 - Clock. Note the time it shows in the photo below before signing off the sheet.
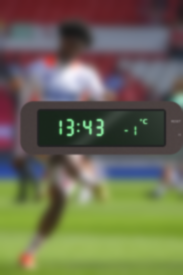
13:43
